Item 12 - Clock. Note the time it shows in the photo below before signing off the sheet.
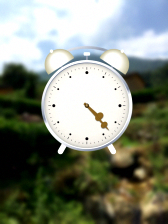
4:23
